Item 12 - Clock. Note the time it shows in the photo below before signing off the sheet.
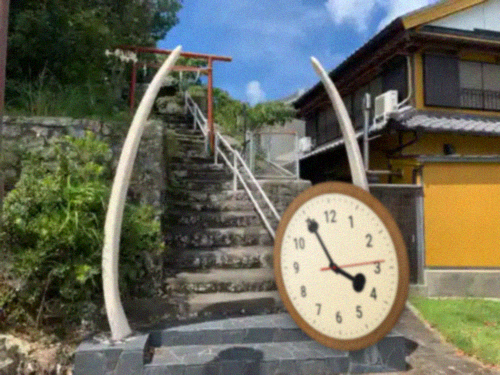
3:55:14
